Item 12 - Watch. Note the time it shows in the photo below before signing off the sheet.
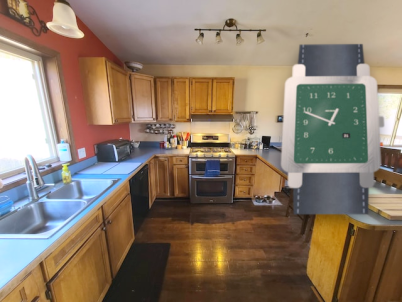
12:49
